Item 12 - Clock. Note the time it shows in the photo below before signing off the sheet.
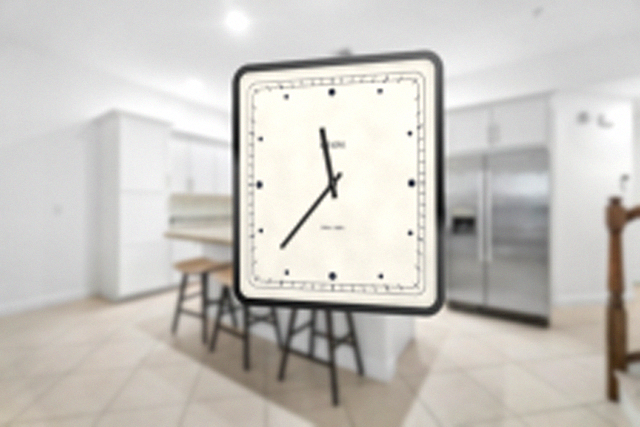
11:37
